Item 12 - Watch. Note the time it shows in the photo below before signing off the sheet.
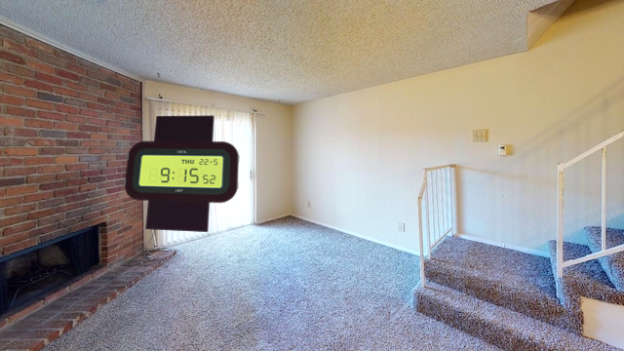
9:15:52
